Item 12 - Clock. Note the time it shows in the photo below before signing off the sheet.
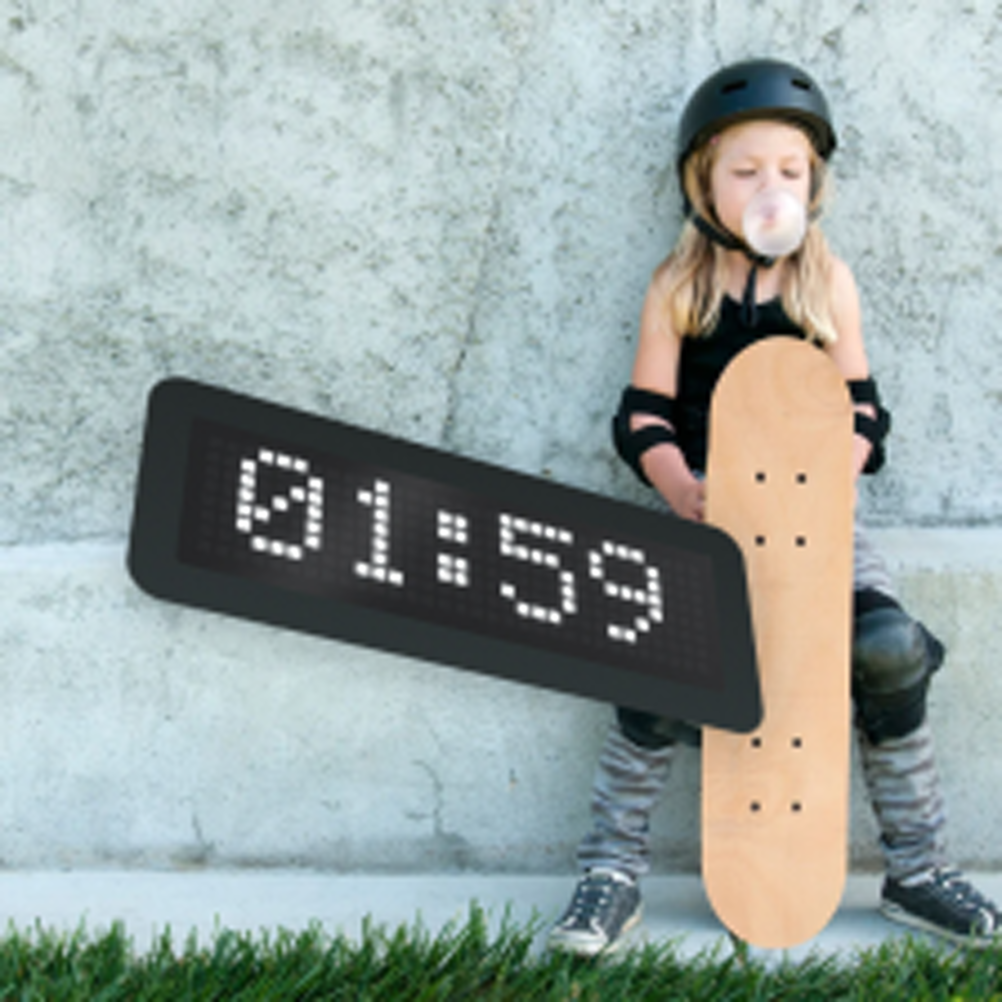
1:59
